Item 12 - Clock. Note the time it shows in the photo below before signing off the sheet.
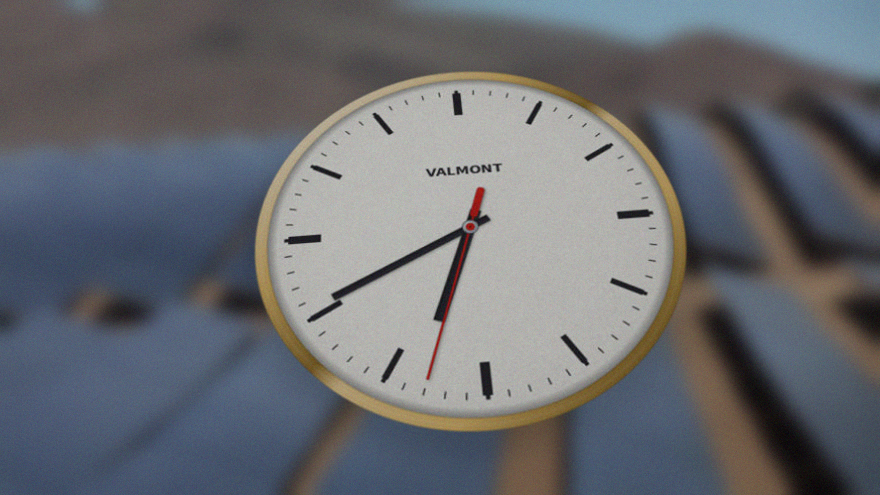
6:40:33
